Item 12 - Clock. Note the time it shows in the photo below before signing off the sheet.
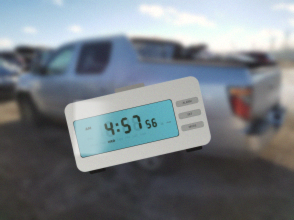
4:57:56
